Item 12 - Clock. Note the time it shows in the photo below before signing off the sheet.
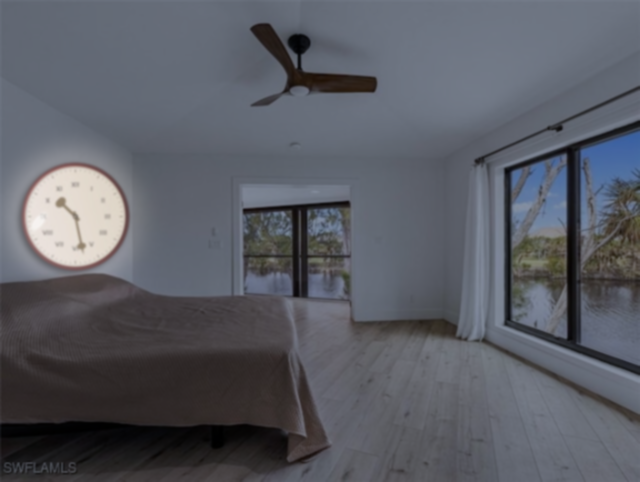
10:28
